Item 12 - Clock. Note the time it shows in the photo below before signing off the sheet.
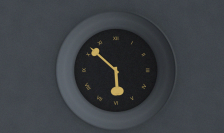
5:52
